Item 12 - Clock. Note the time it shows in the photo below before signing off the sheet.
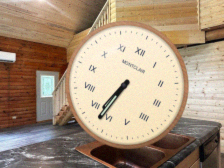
6:32
